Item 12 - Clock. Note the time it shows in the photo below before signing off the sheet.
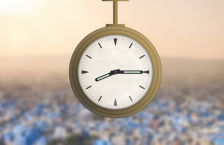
8:15
